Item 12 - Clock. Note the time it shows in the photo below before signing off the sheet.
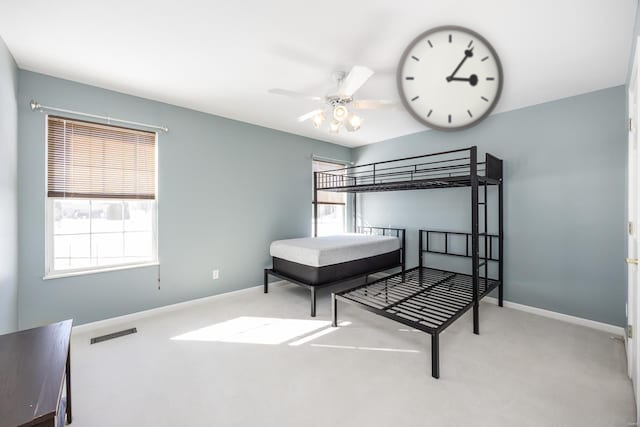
3:06
